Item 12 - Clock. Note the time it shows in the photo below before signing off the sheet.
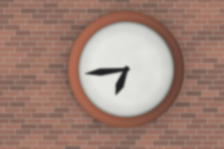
6:44
